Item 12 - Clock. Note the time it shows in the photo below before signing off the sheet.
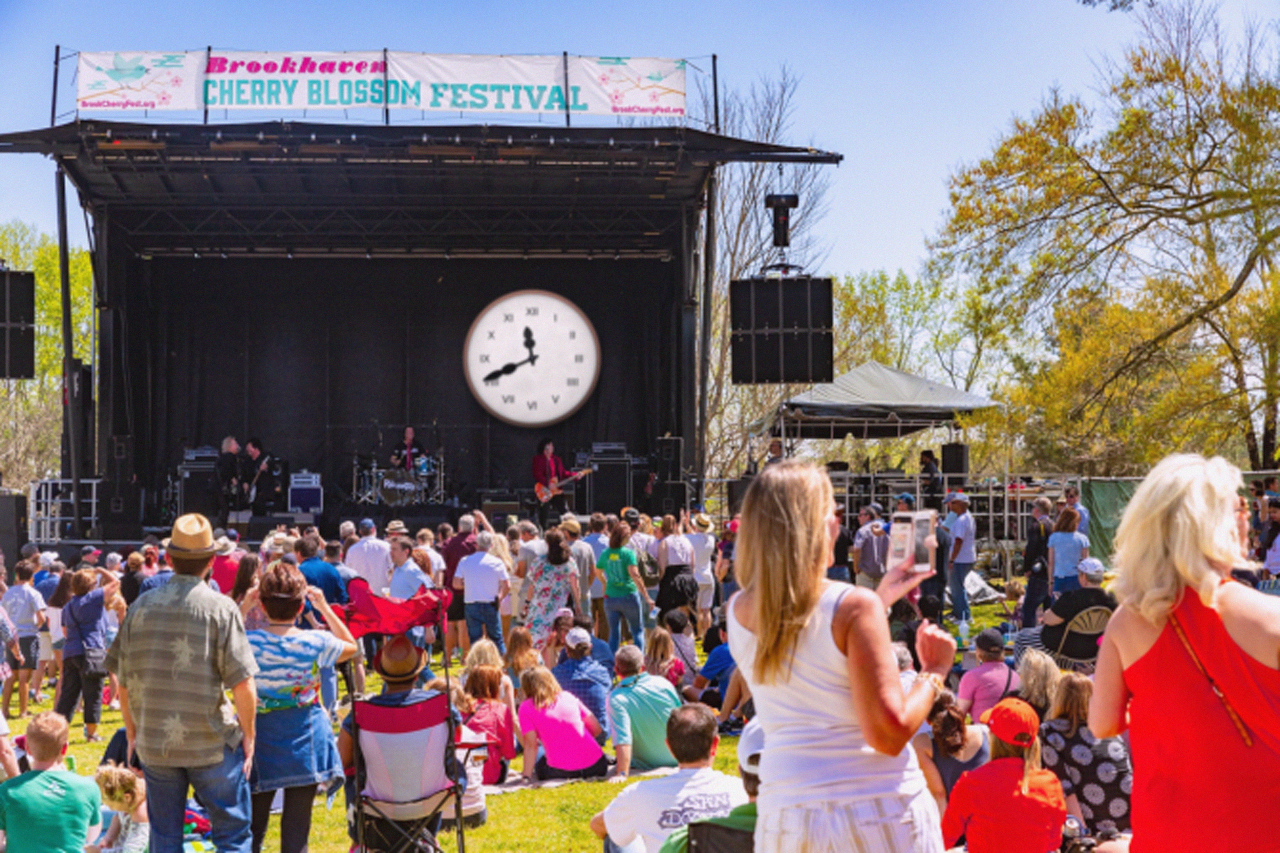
11:41
